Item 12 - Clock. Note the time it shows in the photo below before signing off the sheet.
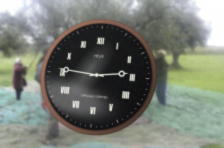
2:46
